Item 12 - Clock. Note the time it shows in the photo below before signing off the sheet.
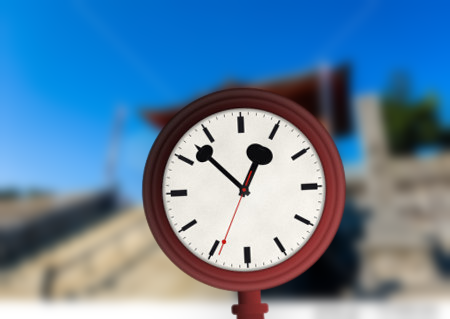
12:52:34
